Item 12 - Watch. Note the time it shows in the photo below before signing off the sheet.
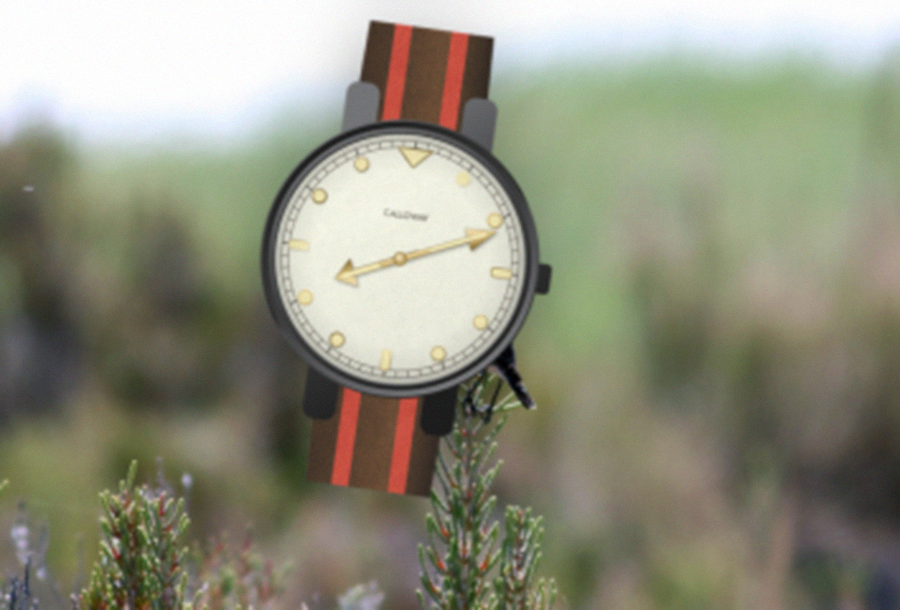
8:11
